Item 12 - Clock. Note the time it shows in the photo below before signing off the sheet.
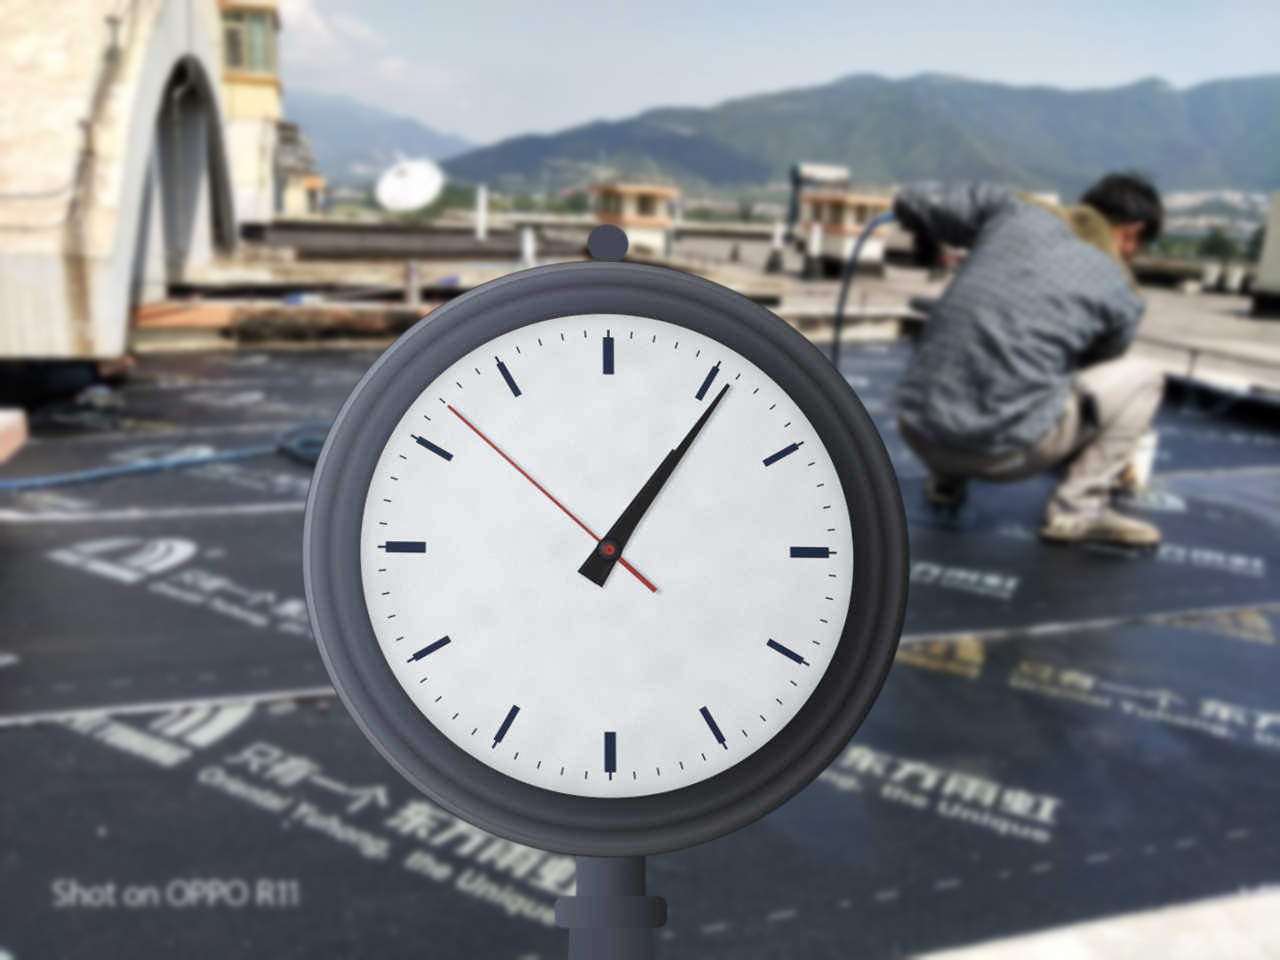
1:05:52
